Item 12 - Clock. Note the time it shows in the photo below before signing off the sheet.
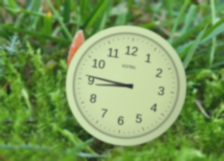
8:46
